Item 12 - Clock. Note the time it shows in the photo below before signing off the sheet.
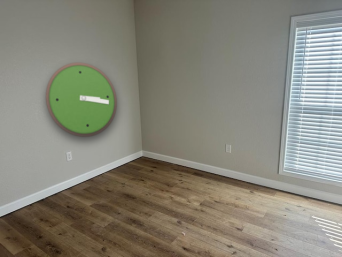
3:17
